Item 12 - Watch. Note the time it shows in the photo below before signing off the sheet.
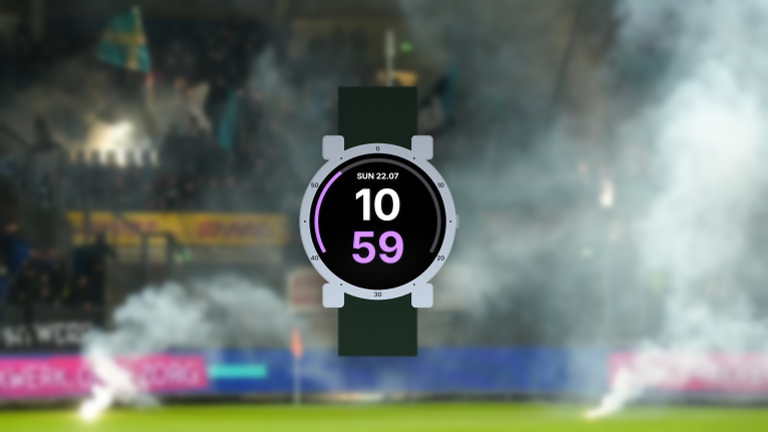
10:59
